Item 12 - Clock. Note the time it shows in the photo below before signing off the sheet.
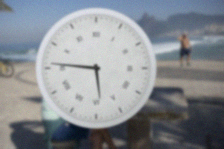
5:46
